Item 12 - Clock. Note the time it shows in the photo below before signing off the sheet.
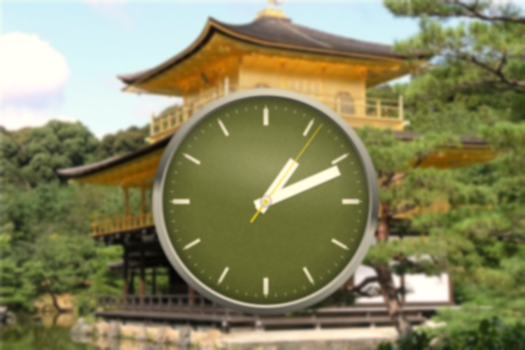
1:11:06
